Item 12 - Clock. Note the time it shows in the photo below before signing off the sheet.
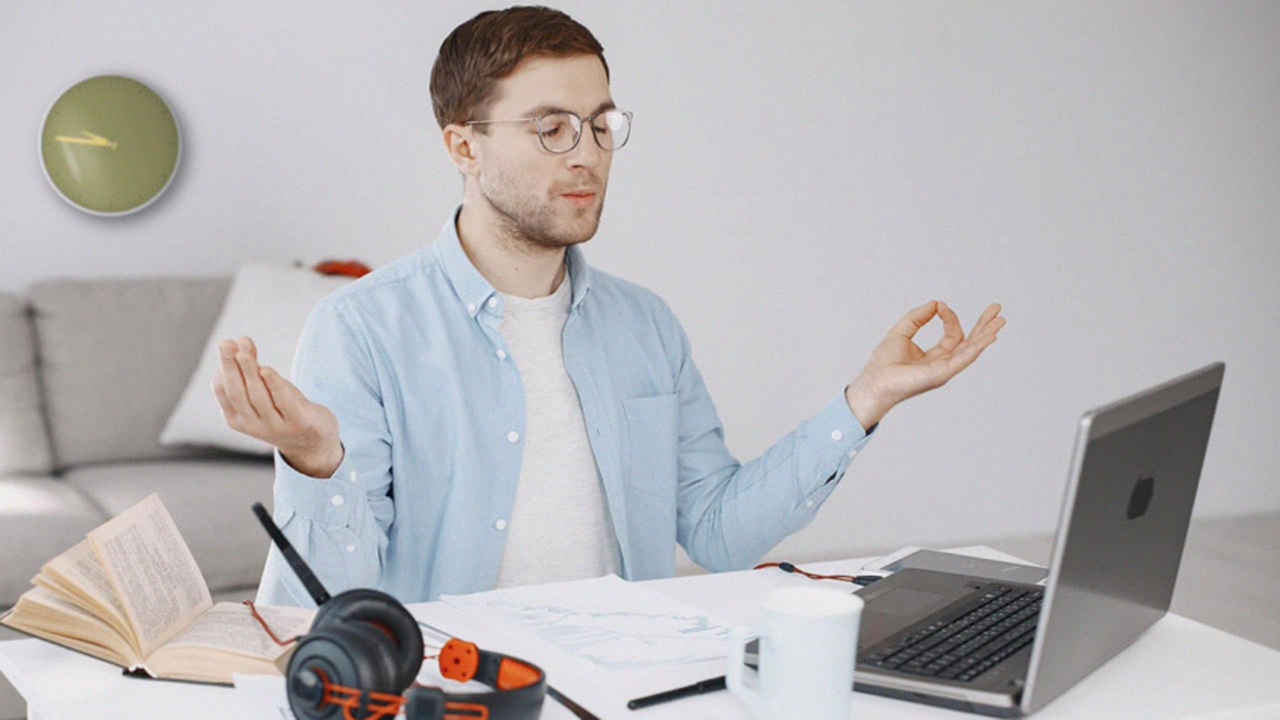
9:46
